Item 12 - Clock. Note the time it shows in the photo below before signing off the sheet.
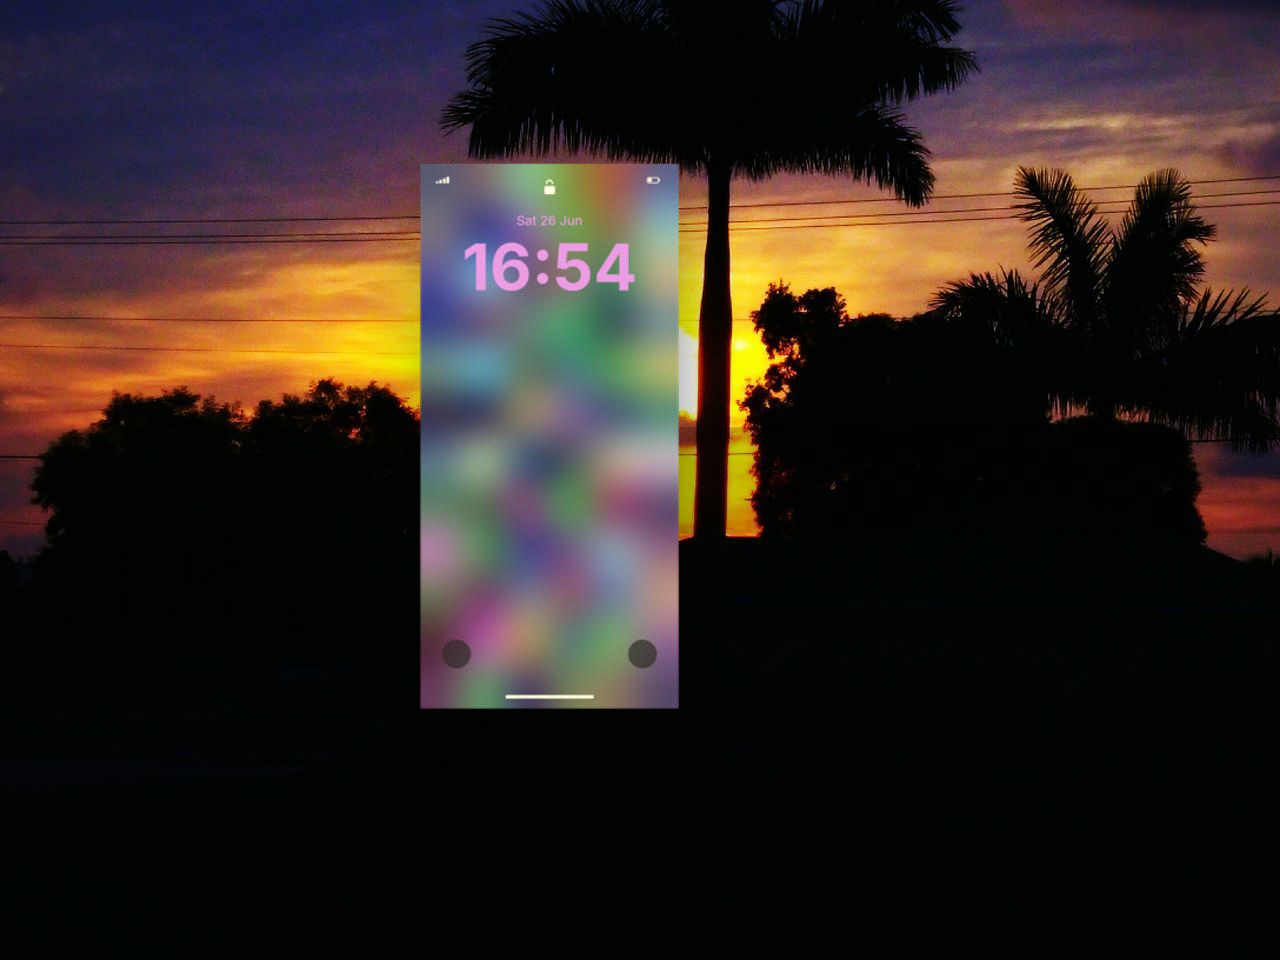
16:54
